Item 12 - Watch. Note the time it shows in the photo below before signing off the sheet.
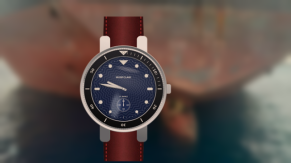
9:47
